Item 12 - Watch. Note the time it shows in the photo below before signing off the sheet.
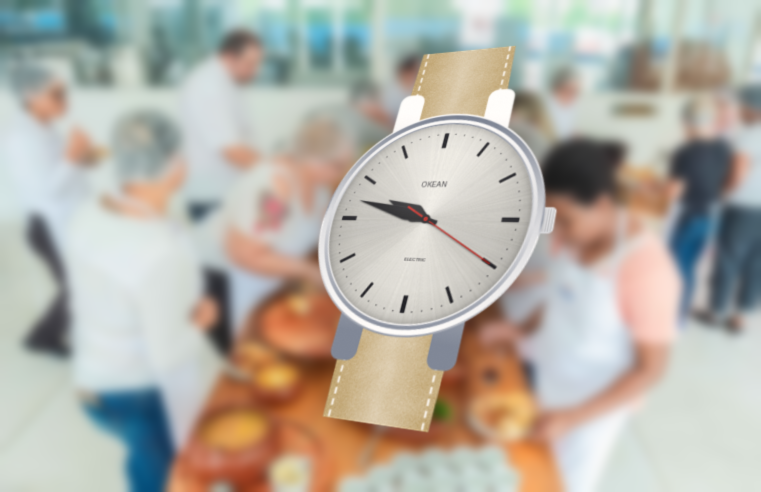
9:47:20
